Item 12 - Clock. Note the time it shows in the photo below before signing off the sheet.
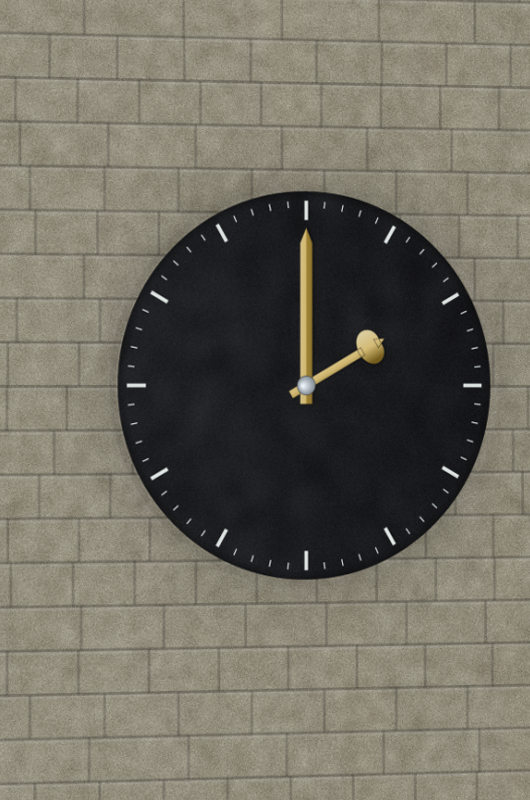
2:00
